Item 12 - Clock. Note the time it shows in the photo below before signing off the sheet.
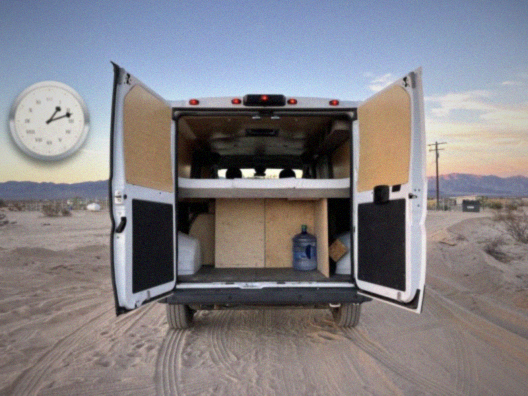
1:12
